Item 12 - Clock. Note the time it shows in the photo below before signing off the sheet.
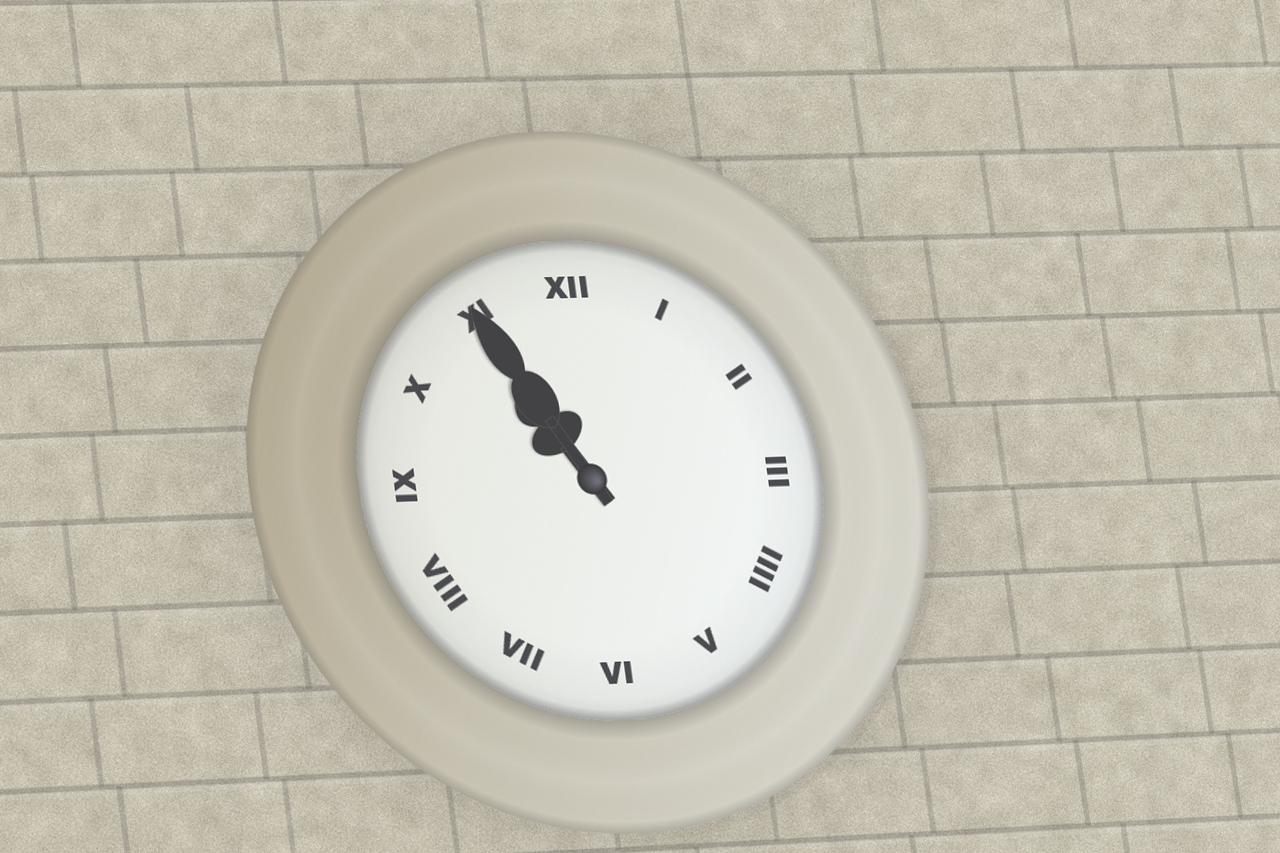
10:55
